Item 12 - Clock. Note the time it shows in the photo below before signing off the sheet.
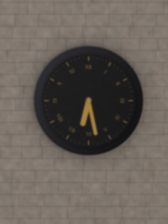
6:28
